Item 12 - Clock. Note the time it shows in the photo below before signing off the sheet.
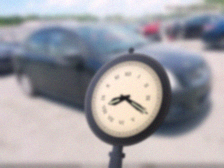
8:20
